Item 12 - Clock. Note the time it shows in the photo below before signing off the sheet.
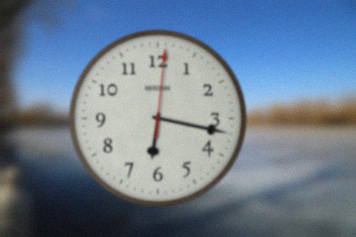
6:17:01
